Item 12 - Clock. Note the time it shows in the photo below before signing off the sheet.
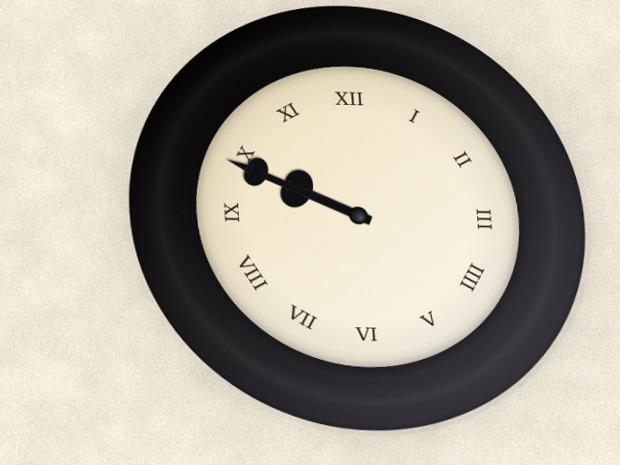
9:49
